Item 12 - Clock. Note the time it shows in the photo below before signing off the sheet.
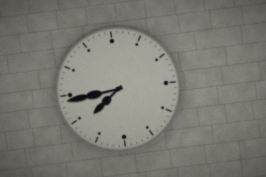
7:44
